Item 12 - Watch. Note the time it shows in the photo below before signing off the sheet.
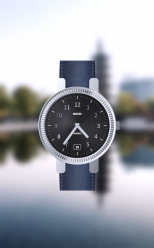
4:36
